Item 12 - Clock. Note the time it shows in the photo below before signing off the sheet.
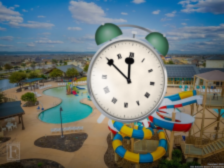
11:51
